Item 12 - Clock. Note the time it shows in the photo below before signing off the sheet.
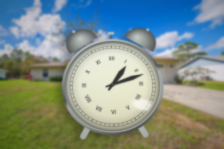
1:12
